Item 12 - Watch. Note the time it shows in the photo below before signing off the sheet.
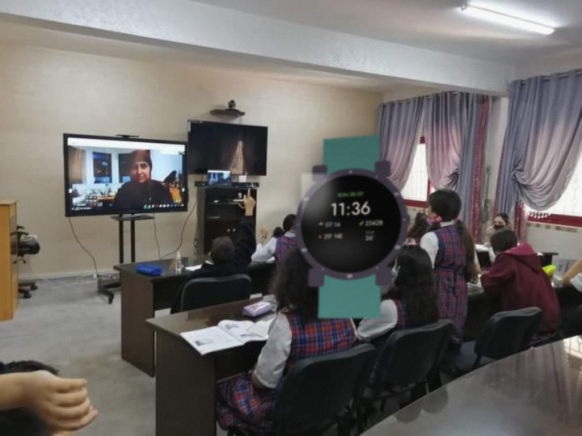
11:36
